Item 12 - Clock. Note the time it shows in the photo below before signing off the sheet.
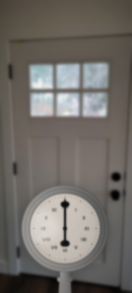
6:00
